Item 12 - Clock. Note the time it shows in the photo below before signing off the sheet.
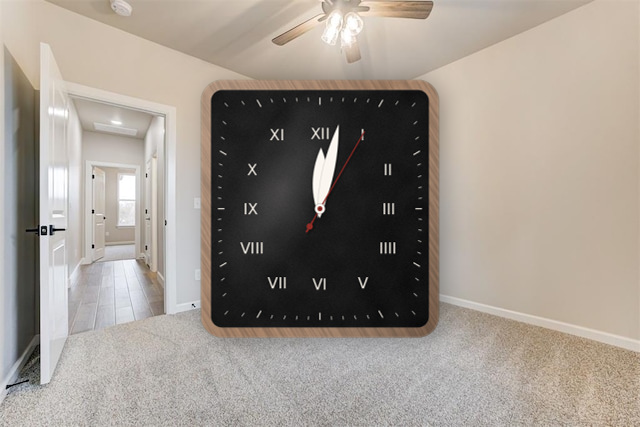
12:02:05
